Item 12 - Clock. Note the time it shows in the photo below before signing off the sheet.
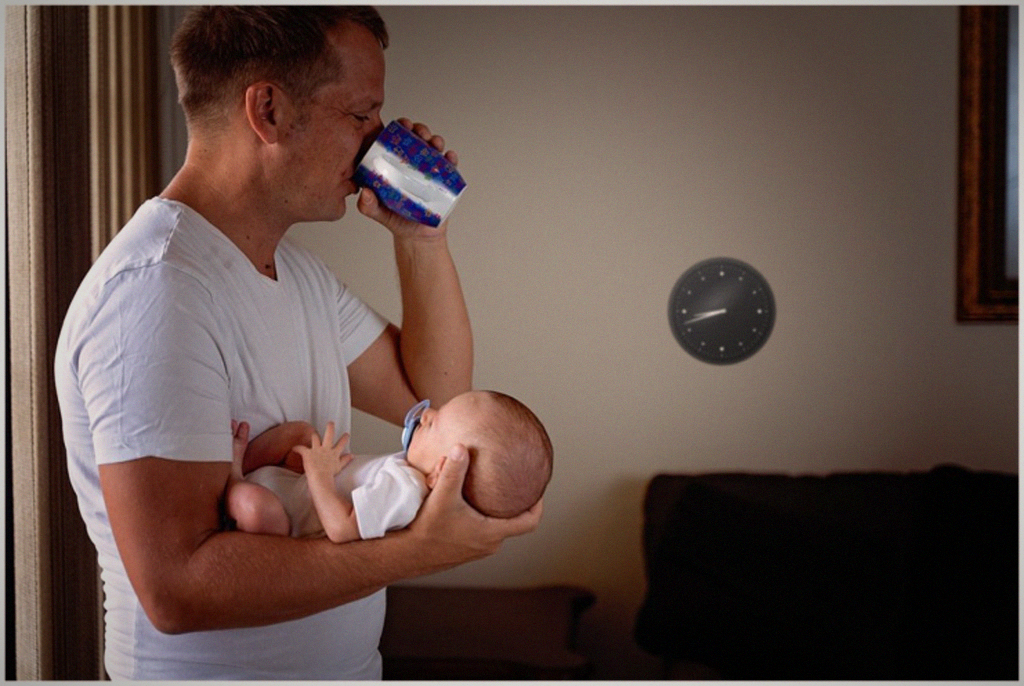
8:42
